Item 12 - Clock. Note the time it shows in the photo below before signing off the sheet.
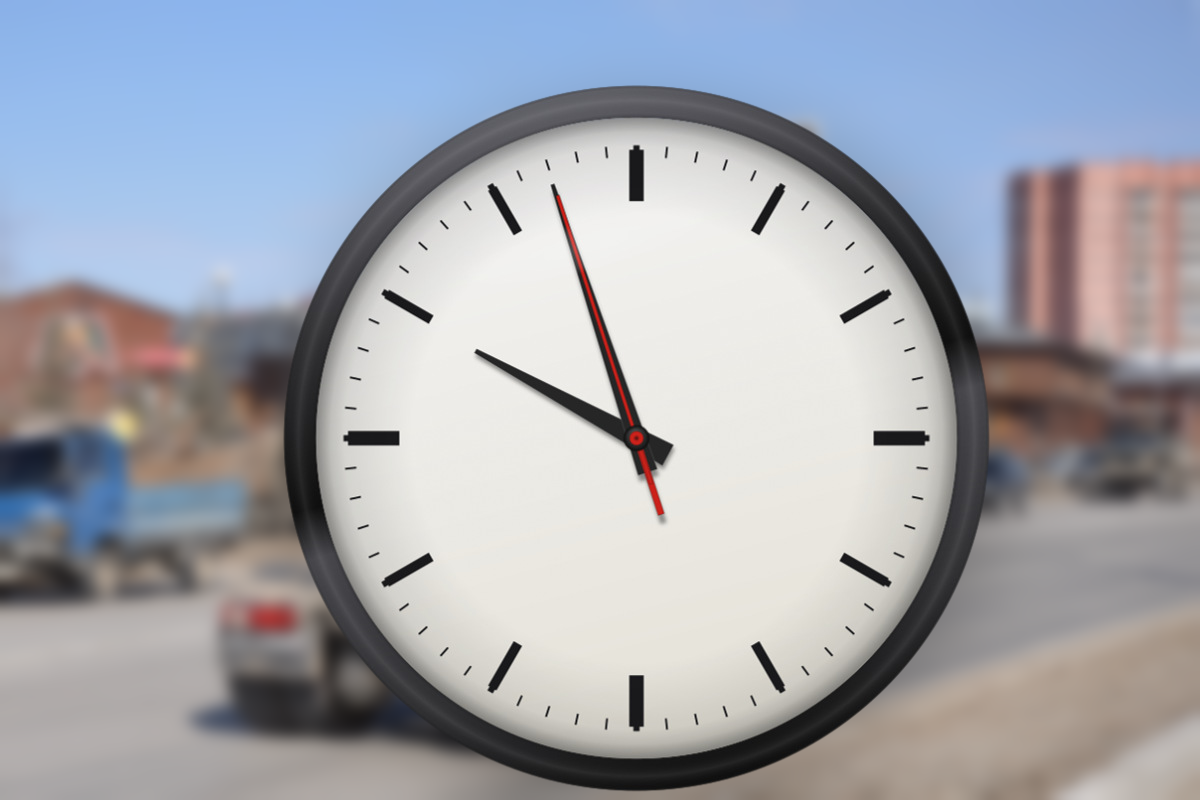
9:56:57
